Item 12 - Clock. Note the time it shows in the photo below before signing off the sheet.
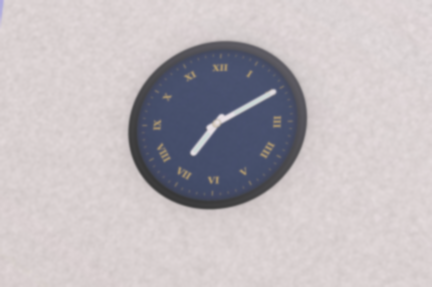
7:10
